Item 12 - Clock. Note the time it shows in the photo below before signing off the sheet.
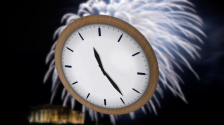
11:24
